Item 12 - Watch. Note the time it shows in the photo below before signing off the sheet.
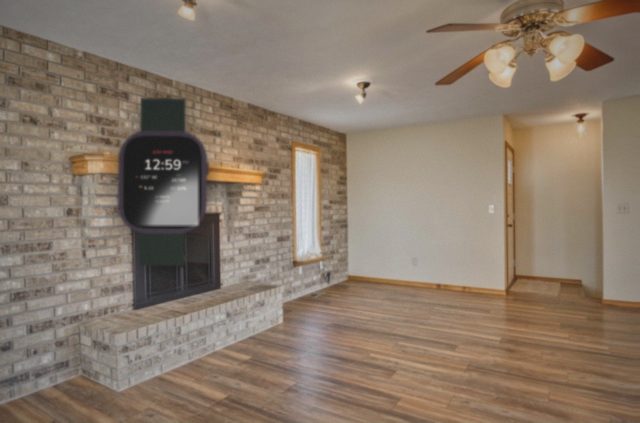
12:59
